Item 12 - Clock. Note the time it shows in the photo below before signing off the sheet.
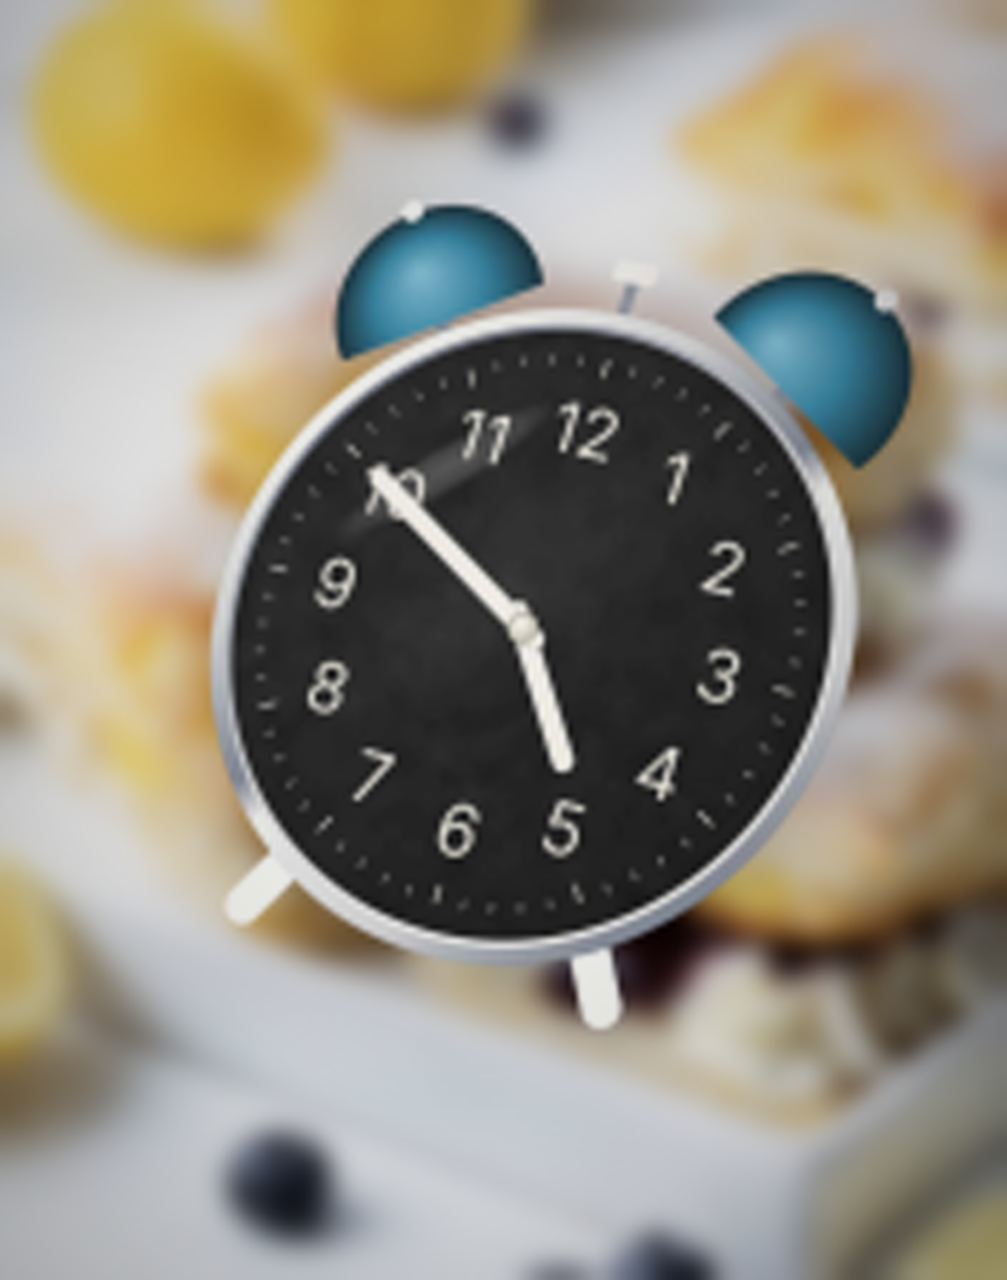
4:50
